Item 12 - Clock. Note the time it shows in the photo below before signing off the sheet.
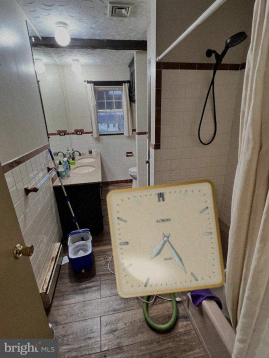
7:26
